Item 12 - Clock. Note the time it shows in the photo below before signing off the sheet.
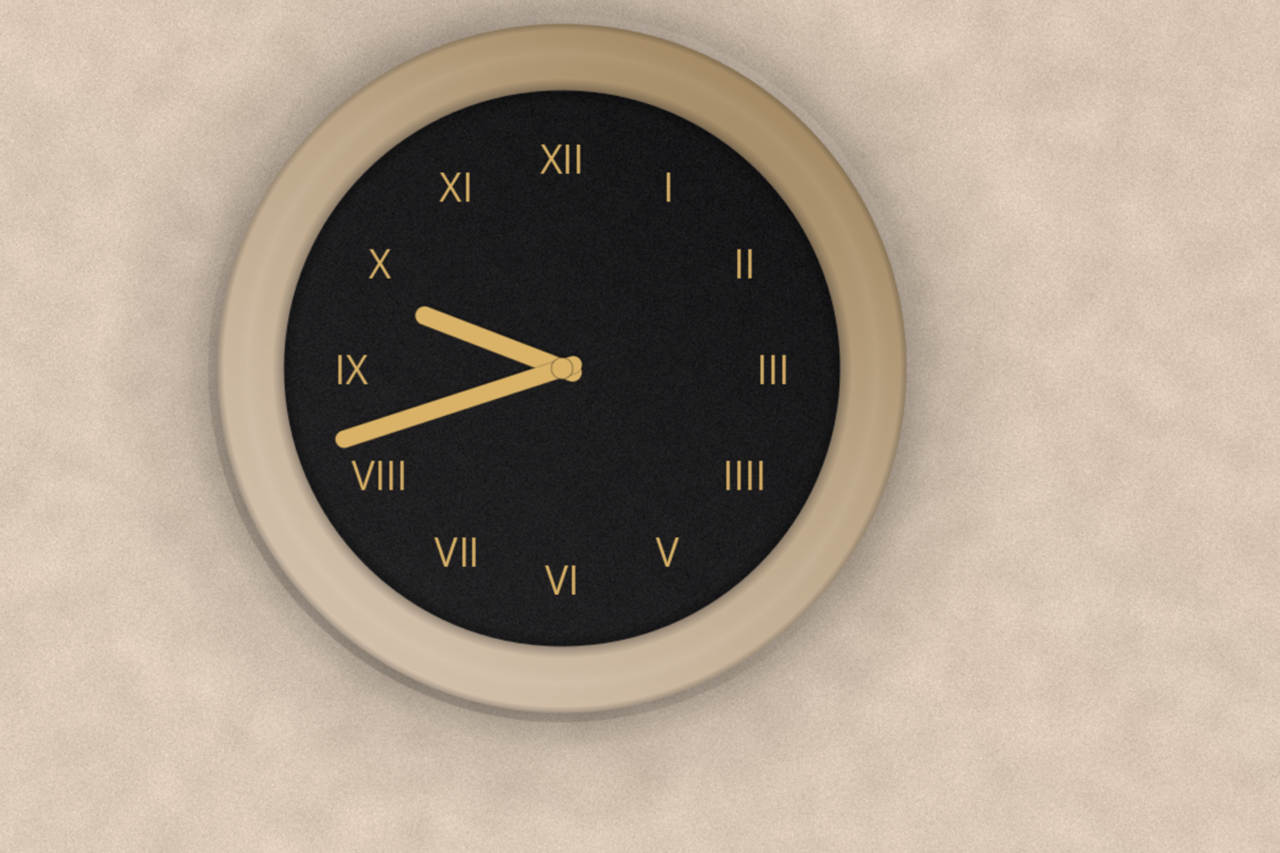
9:42
